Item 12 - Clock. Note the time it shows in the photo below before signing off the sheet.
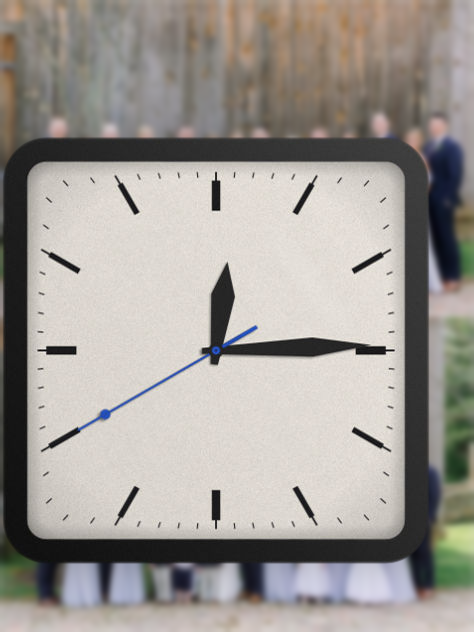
12:14:40
